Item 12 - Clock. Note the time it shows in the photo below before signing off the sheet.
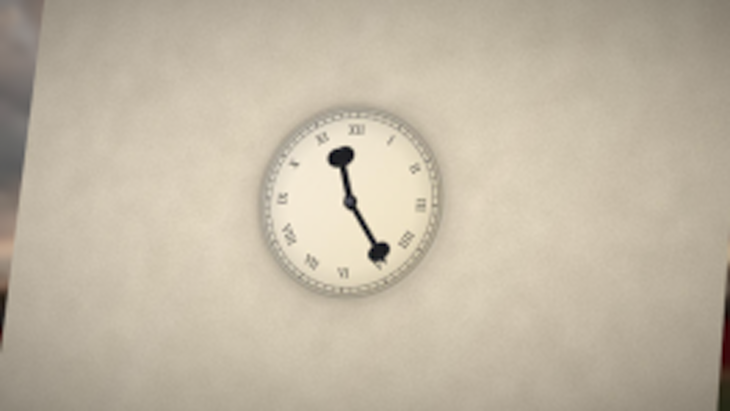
11:24
